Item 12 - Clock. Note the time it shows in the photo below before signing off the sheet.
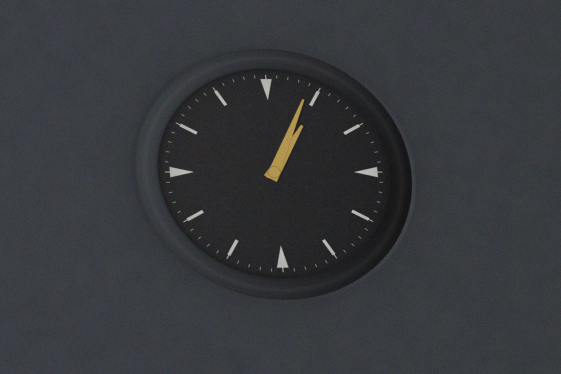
1:04
